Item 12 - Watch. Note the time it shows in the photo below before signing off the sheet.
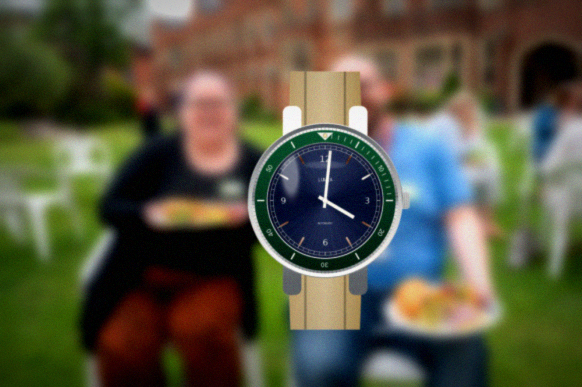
4:01
